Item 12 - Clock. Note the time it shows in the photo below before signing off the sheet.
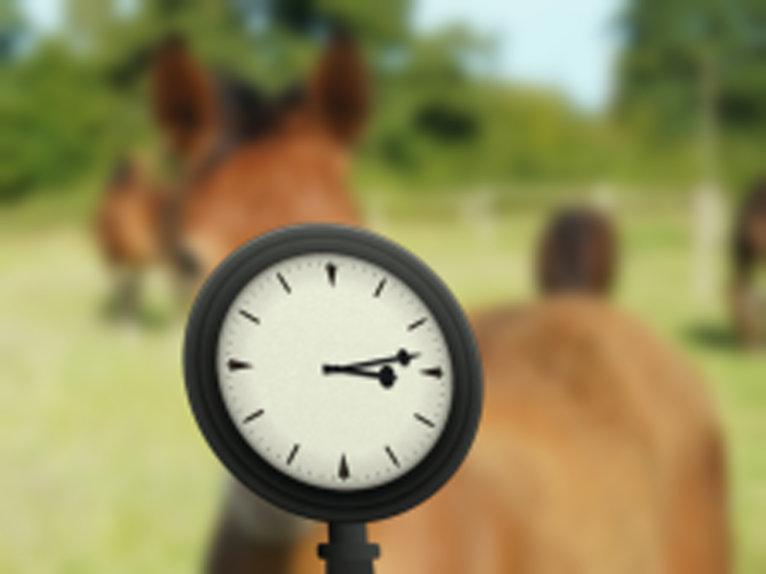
3:13
